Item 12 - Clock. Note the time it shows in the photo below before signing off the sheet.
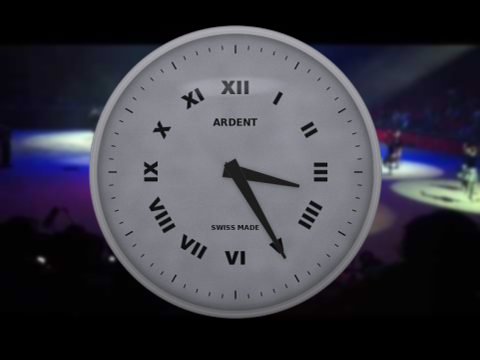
3:25
